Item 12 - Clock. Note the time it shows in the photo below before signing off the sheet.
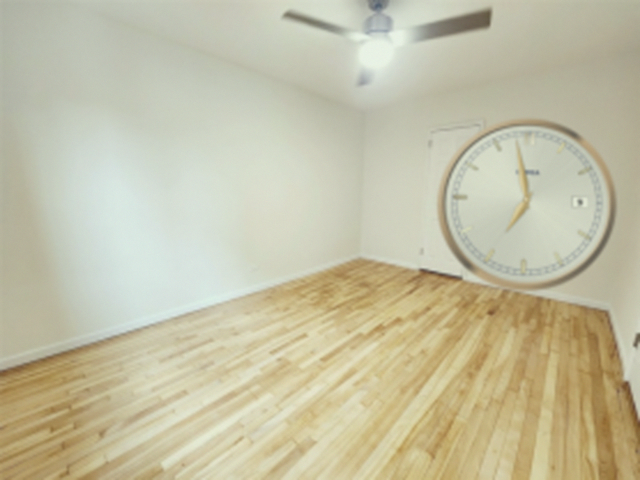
6:58
